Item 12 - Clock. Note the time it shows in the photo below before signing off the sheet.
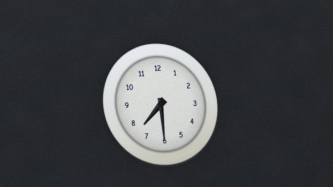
7:30
